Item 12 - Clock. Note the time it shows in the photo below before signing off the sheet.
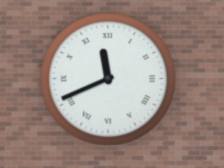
11:41
